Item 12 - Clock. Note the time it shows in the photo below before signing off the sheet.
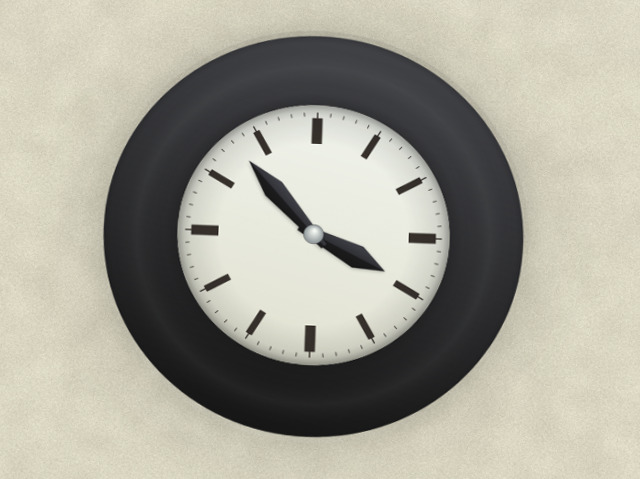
3:53
